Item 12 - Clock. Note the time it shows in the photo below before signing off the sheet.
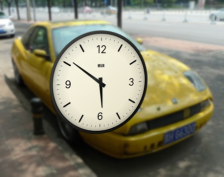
5:51
